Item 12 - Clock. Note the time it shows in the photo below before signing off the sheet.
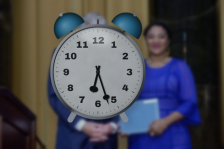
6:27
